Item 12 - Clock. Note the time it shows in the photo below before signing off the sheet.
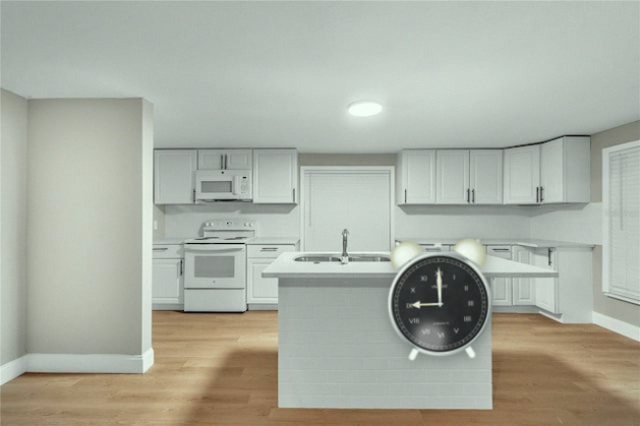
9:00
